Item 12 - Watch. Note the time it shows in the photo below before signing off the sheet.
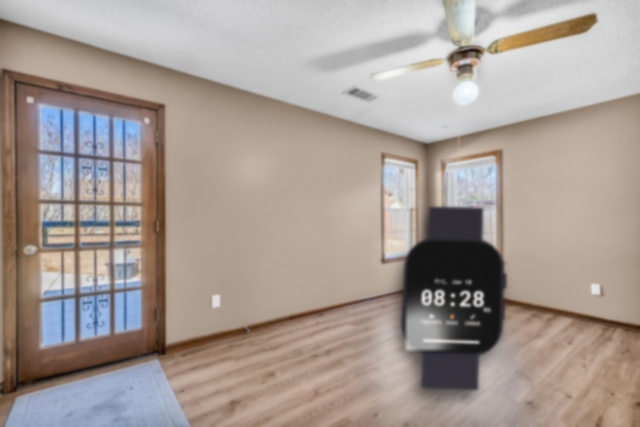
8:28
